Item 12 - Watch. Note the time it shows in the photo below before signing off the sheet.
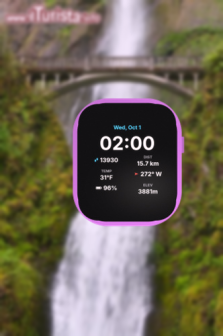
2:00
